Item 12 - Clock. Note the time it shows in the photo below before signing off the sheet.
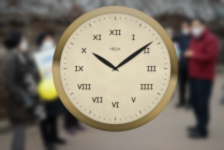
10:09
